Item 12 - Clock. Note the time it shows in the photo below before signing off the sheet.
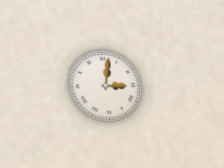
3:02
